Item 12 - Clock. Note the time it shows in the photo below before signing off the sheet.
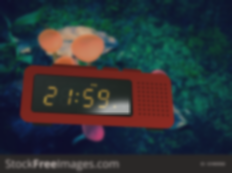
21:59
